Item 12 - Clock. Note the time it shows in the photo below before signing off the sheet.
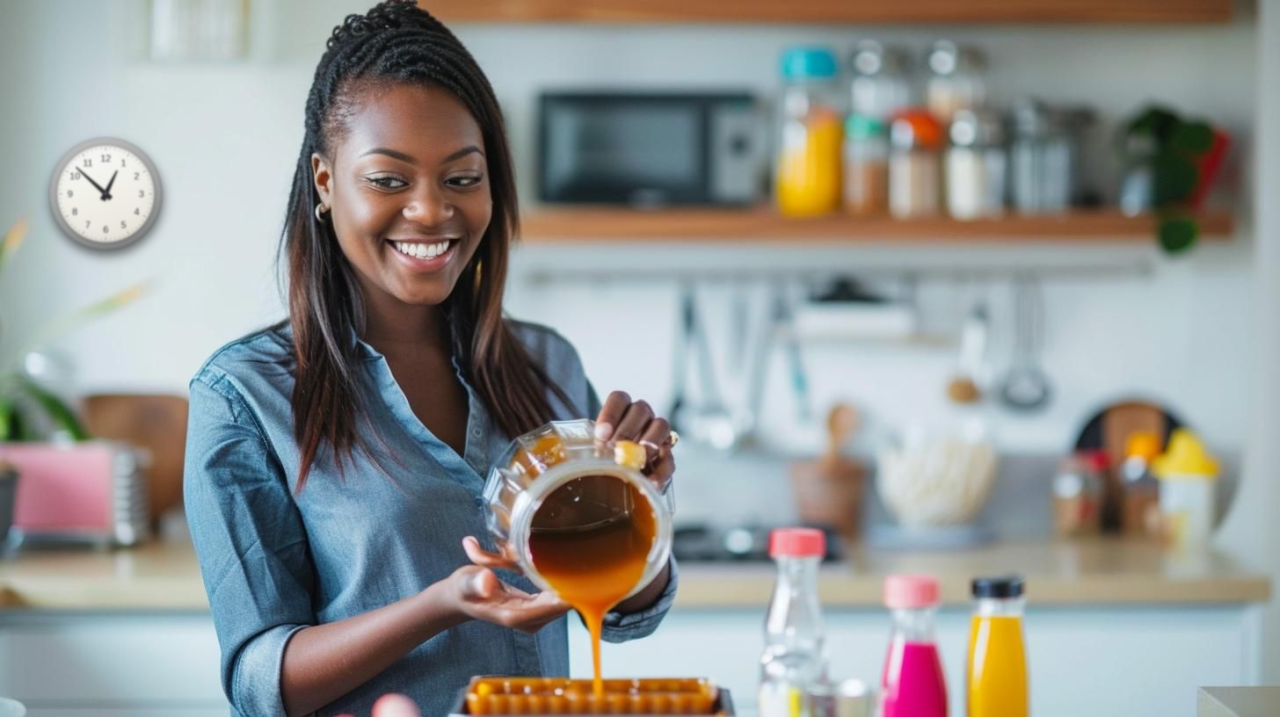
12:52
